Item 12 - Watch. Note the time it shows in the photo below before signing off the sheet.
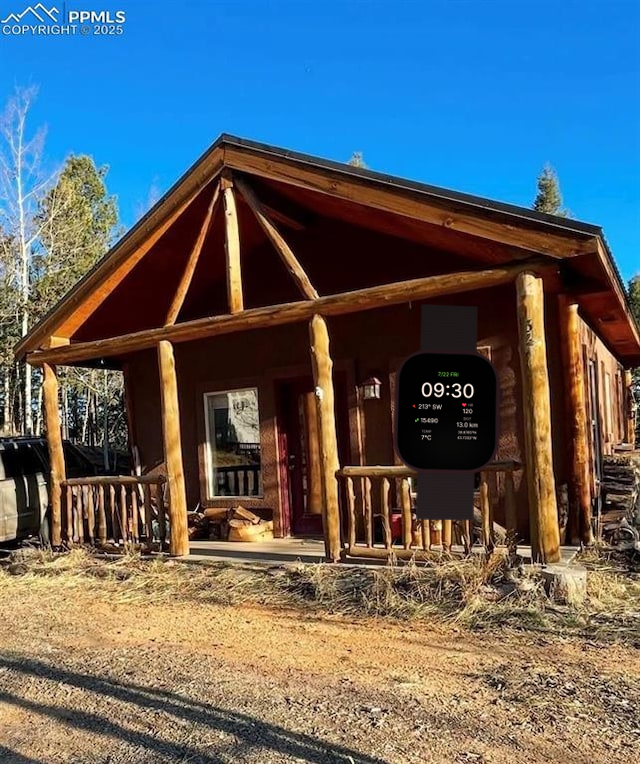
9:30
